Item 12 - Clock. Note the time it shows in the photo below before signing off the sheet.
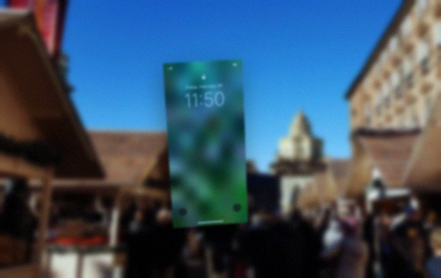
11:50
